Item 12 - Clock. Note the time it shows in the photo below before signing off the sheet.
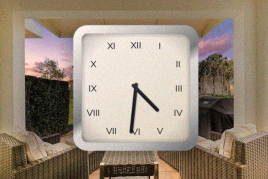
4:31
